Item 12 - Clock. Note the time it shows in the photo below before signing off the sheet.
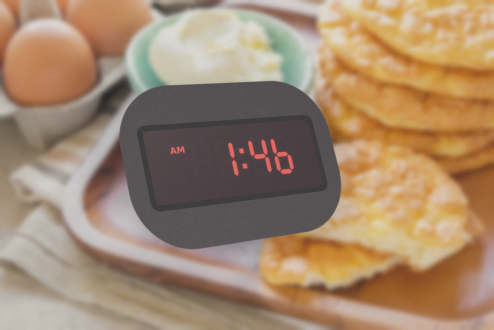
1:46
